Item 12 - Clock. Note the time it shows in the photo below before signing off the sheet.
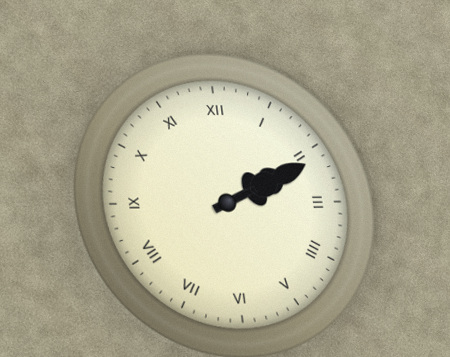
2:11
